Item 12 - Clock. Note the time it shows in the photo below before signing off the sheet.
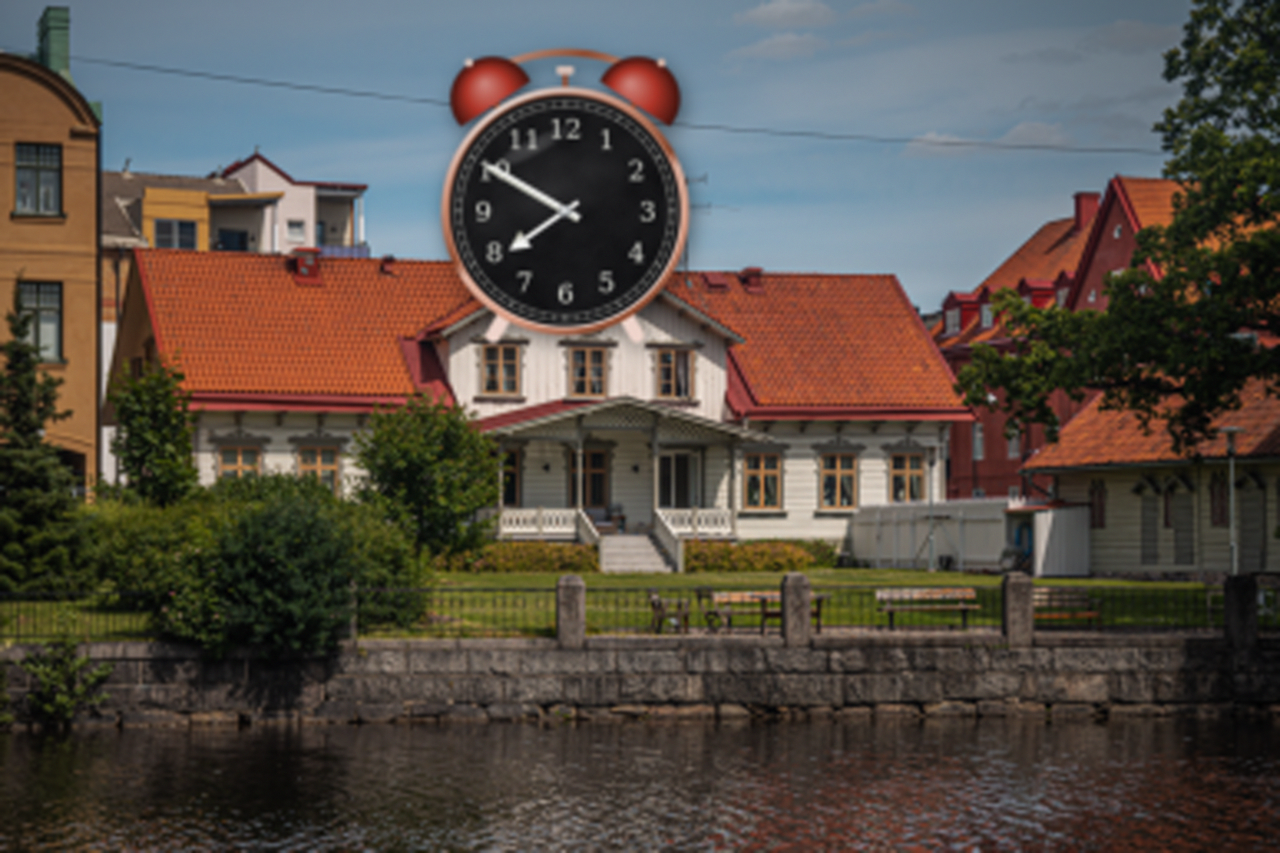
7:50
